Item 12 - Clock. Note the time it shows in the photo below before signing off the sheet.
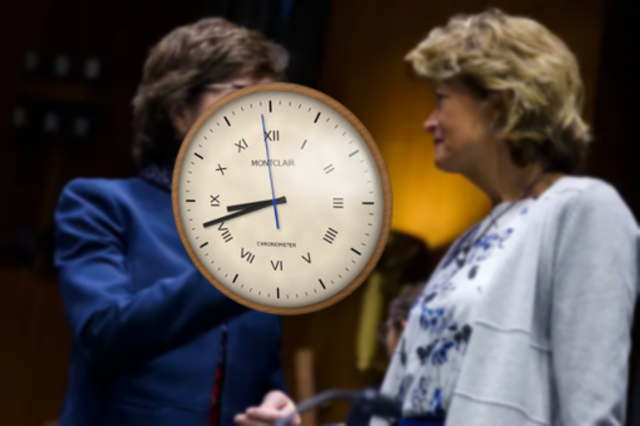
8:41:59
